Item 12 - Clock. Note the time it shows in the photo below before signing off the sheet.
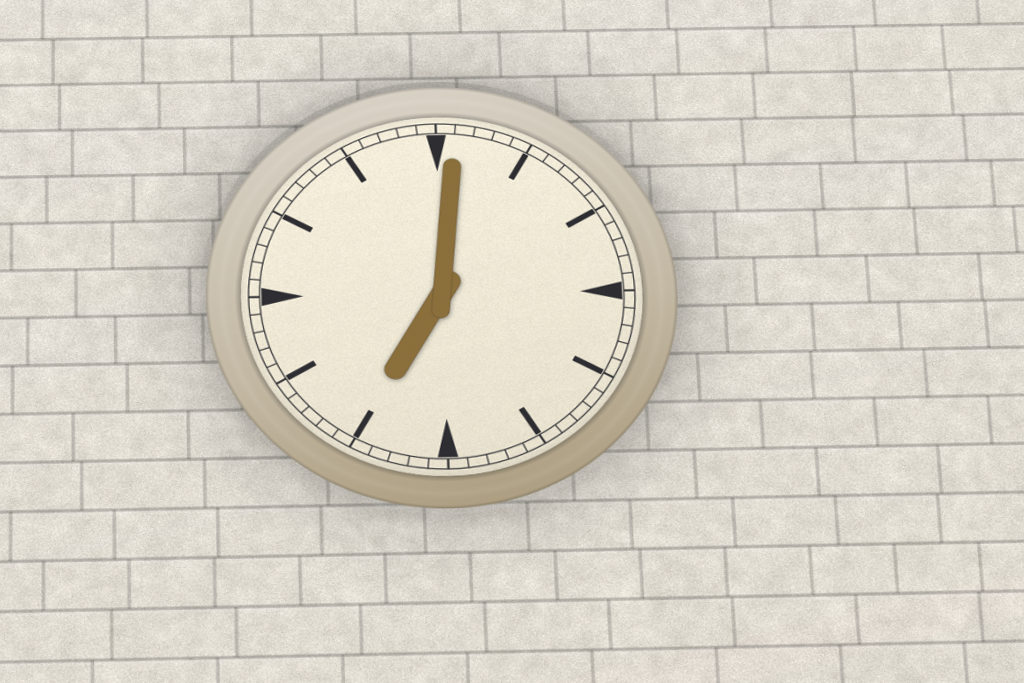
7:01
